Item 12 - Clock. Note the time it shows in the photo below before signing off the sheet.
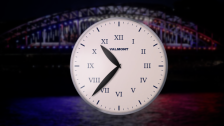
10:37
